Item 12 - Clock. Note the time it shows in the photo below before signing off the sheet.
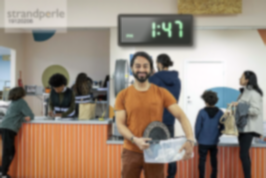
1:47
